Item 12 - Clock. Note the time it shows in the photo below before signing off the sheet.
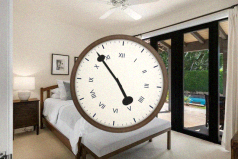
4:53
